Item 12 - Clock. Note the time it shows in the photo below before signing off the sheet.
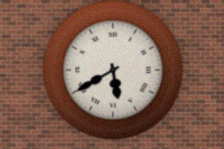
5:40
